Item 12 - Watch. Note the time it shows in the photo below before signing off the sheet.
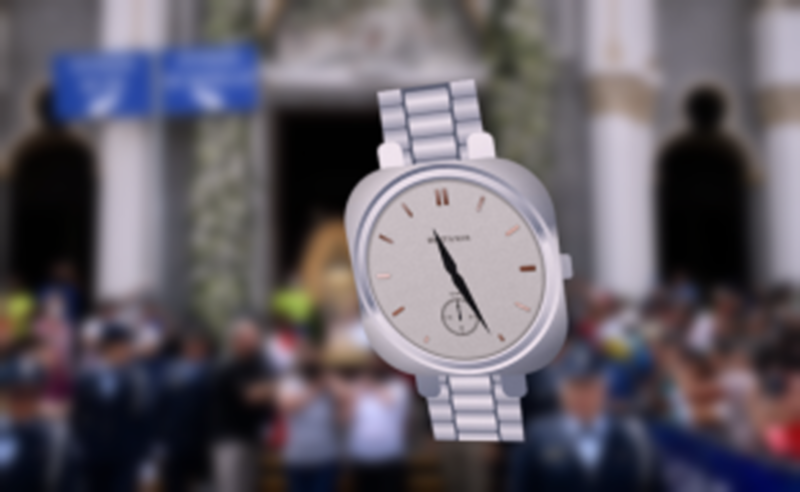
11:26
